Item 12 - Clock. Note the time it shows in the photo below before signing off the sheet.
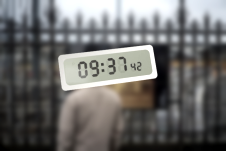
9:37:42
